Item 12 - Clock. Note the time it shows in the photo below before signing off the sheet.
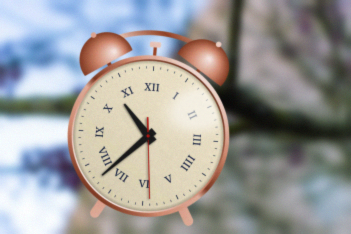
10:37:29
